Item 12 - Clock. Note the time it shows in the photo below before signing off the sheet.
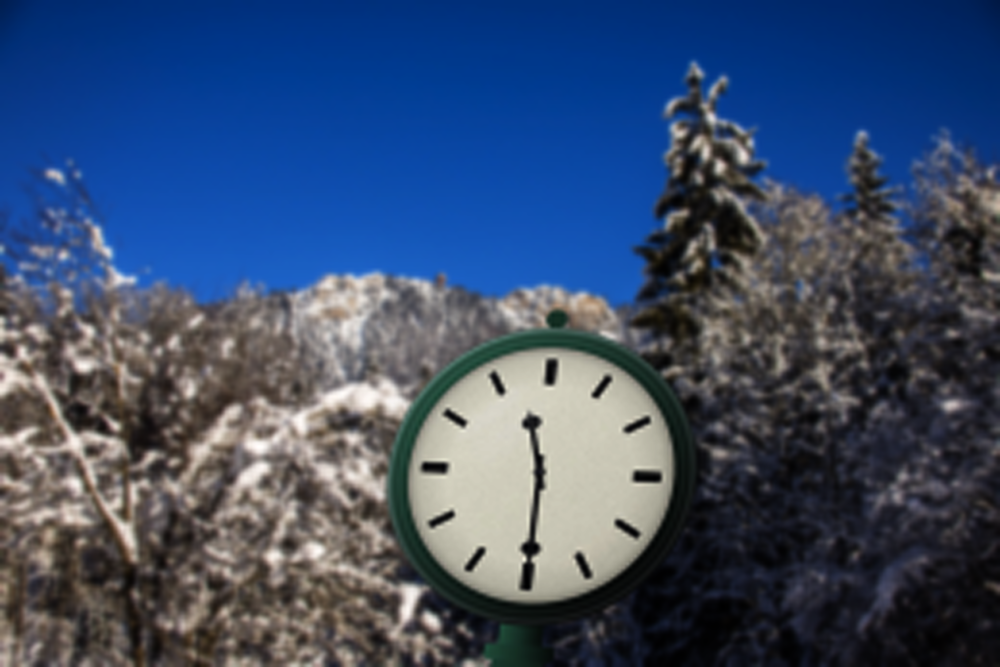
11:30
